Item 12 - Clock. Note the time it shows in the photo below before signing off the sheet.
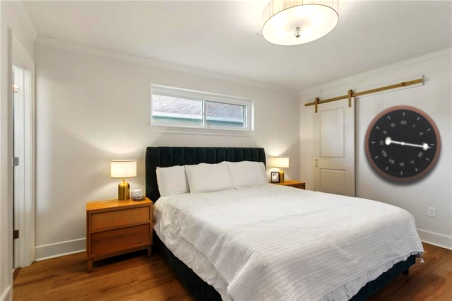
9:16
